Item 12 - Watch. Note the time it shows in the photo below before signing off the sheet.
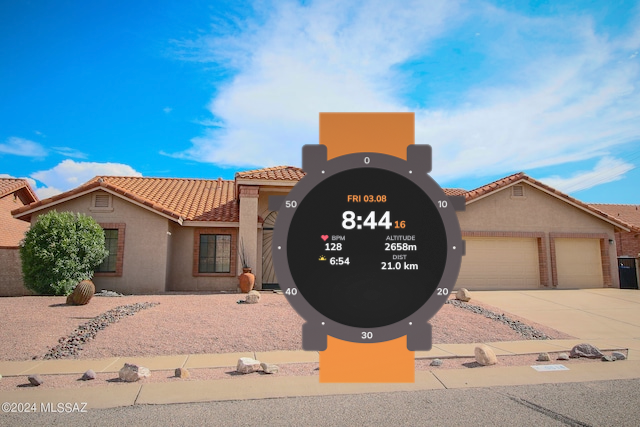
8:44:16
